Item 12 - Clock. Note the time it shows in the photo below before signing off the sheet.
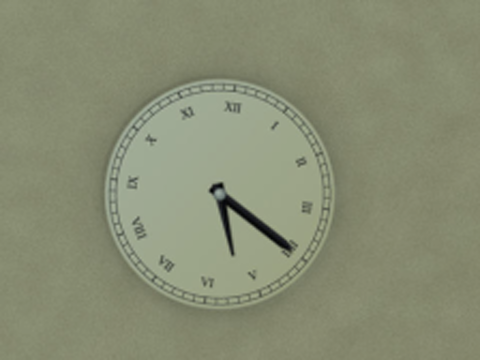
5:20
